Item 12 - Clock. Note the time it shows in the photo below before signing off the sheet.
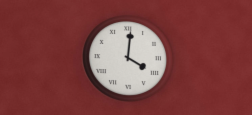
4:01
